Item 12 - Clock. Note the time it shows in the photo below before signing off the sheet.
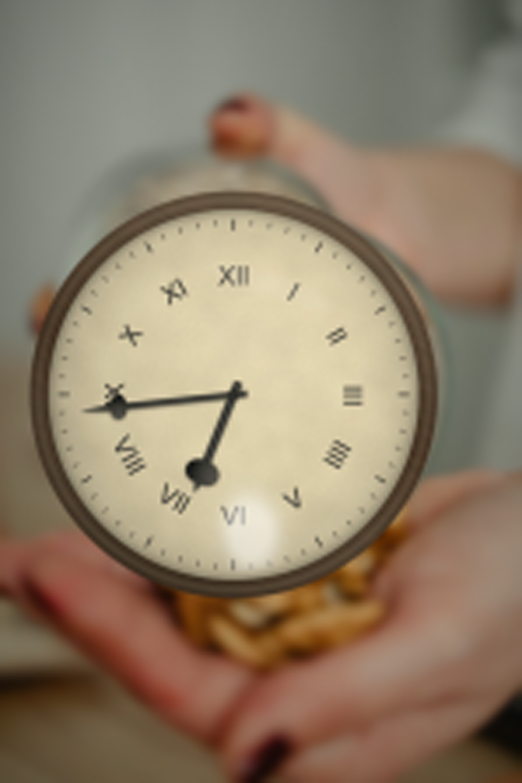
6:44
